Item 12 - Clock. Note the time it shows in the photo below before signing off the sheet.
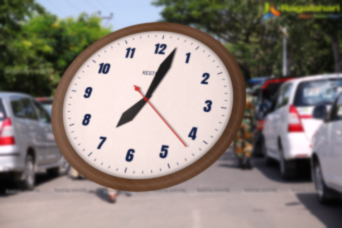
7:02:22
